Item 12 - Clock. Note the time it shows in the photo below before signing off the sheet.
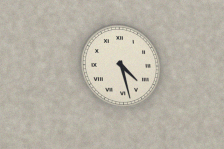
4:28
